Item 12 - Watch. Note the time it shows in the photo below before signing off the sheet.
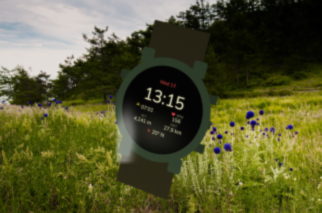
13:15
